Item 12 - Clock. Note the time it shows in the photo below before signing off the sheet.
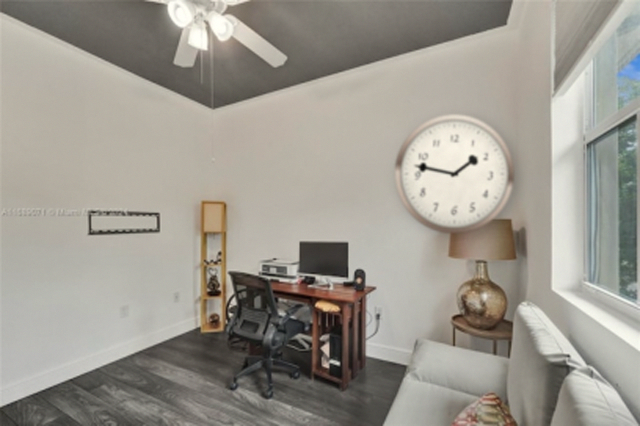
1:47
